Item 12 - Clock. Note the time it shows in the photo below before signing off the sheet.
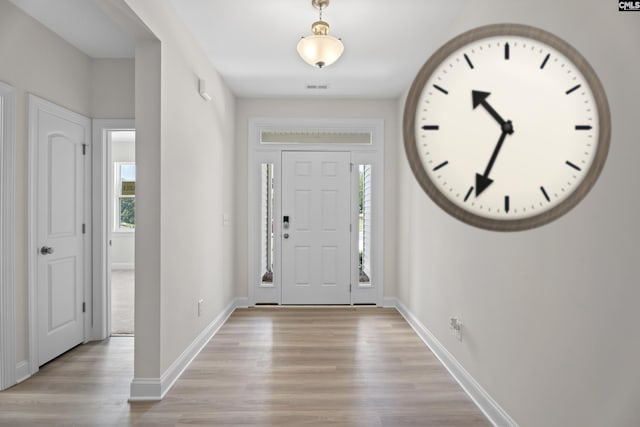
10:34
